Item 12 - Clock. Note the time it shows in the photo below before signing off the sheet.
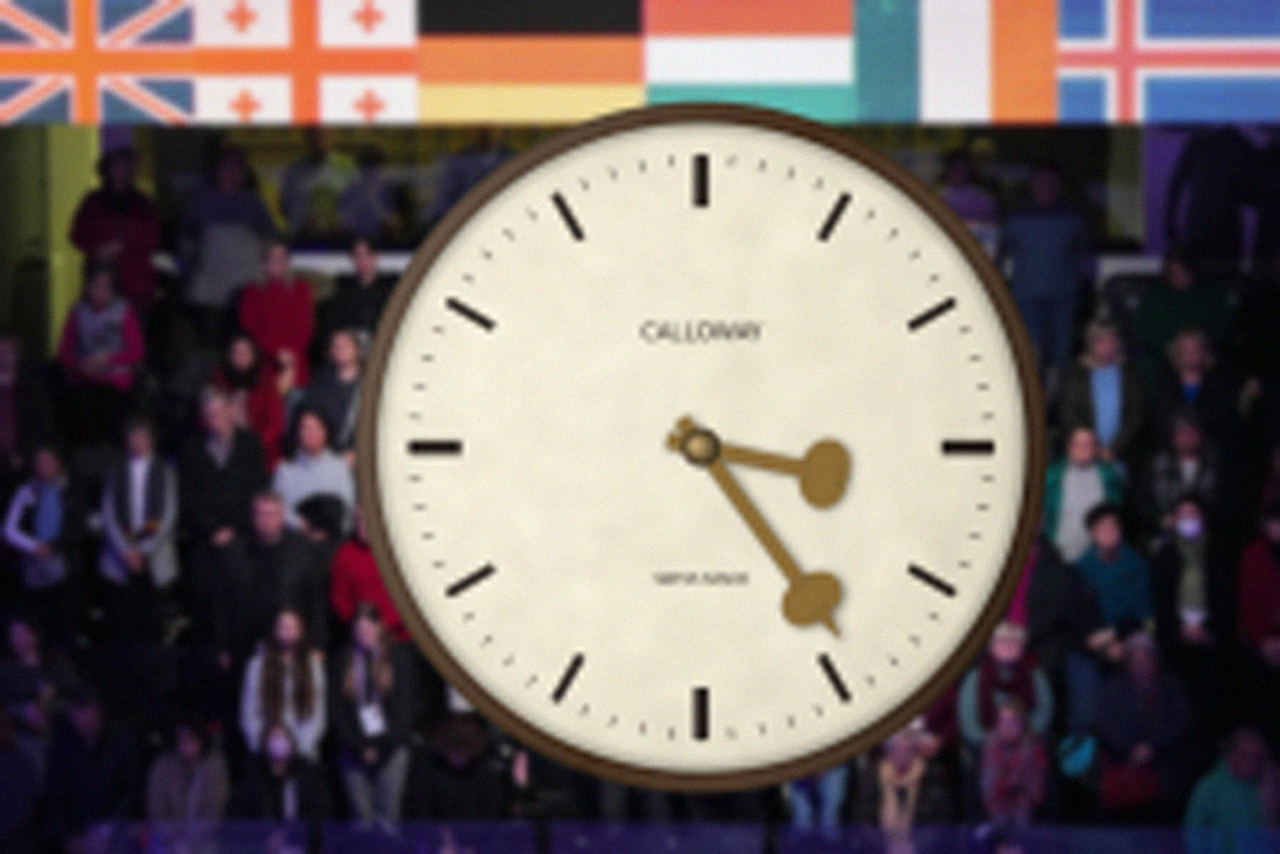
3:24
